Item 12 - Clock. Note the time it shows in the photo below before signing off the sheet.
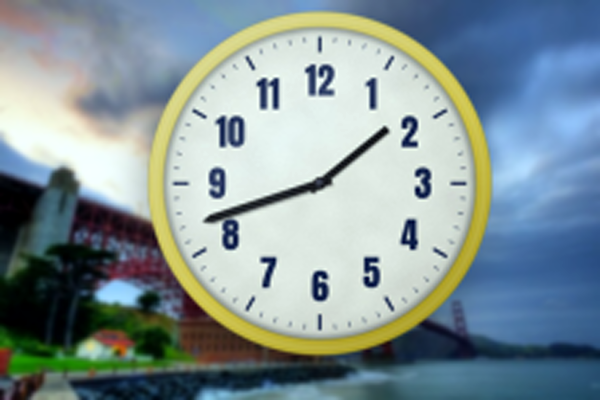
1:42
